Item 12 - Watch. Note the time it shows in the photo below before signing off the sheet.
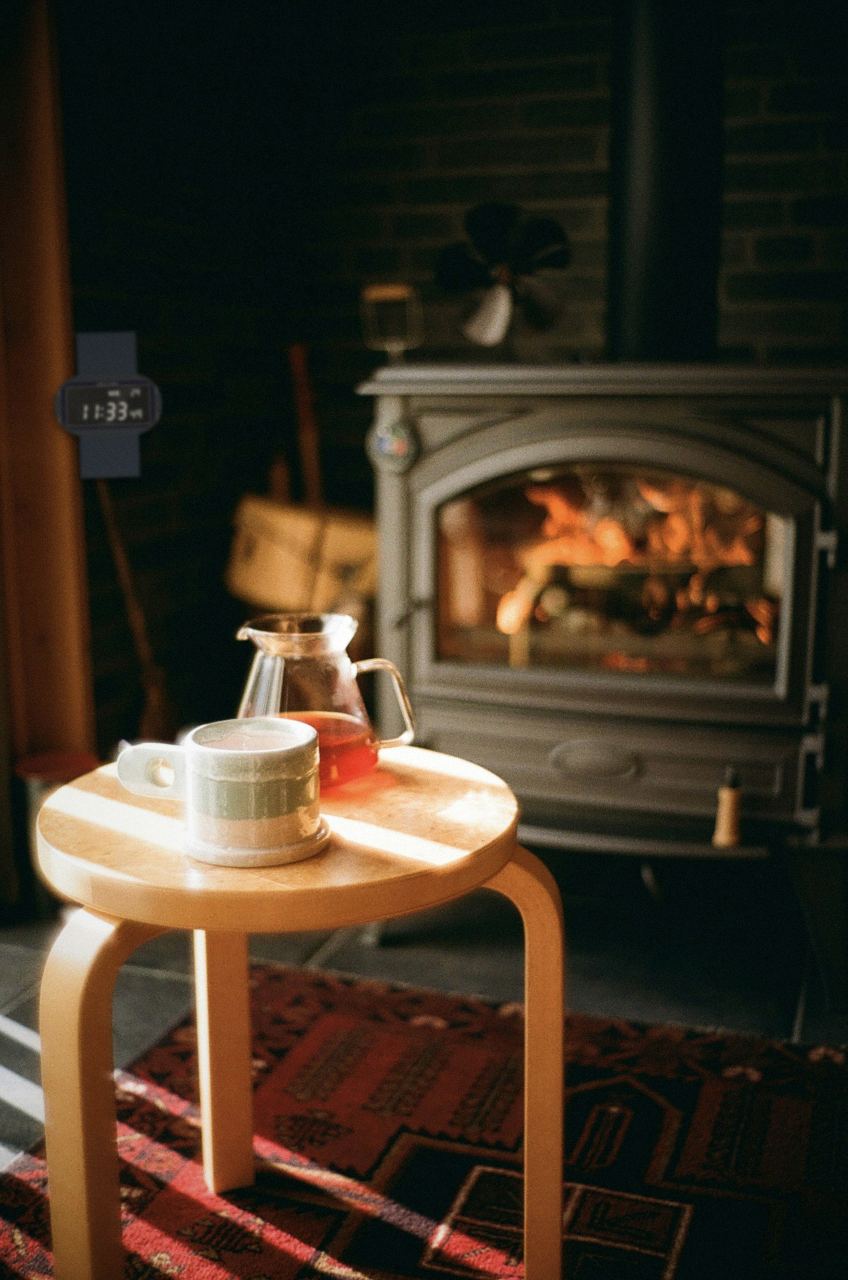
11:33
